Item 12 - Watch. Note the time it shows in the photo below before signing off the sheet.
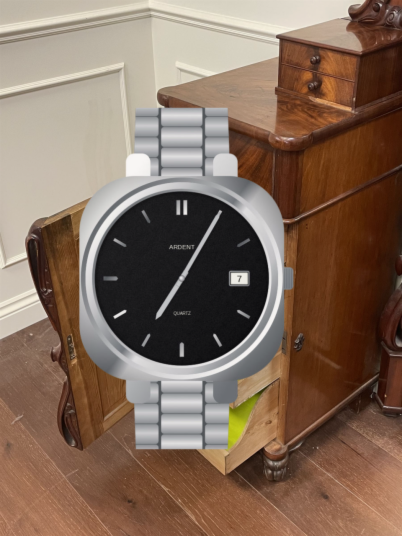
7:05
